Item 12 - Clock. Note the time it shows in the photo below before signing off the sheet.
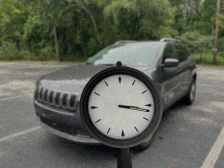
3:17
